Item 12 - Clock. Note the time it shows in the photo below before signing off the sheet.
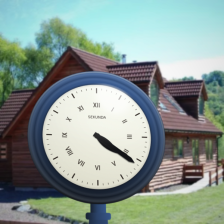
4:21
